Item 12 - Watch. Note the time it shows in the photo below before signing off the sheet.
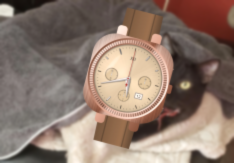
5:41
